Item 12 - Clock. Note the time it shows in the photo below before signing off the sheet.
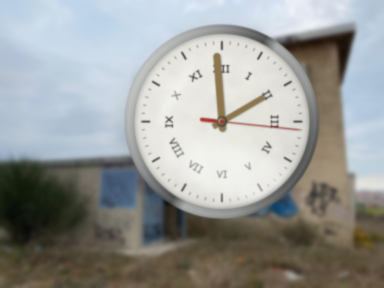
1:59:16
